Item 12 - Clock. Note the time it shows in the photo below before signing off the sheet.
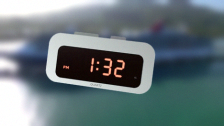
1:32
